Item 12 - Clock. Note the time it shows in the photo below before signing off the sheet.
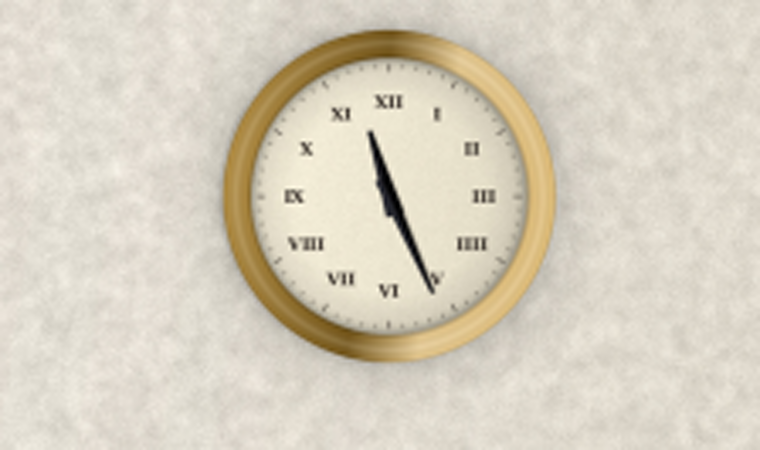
11:26
